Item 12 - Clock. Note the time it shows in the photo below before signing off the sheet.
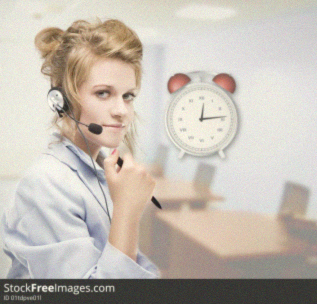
12:14
